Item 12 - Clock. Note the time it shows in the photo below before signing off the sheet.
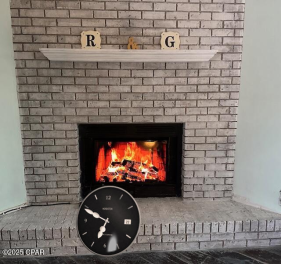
6:49
